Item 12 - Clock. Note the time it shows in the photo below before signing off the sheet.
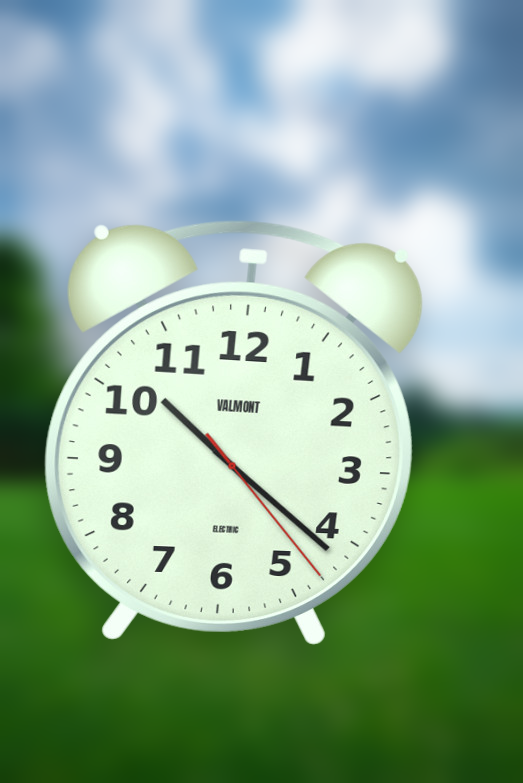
10:21:23
